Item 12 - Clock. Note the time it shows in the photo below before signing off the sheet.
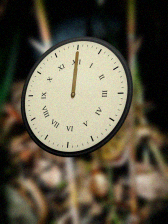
12:00
